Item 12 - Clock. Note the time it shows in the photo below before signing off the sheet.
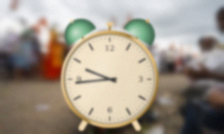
9:44
